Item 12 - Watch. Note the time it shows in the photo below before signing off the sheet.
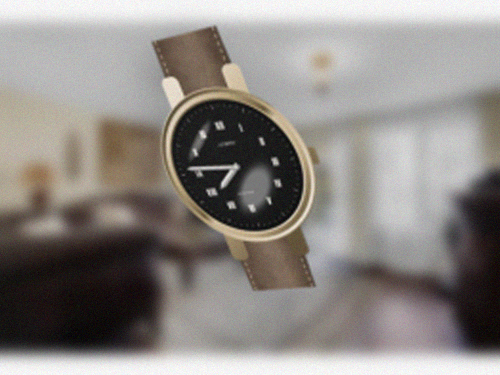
7:46
